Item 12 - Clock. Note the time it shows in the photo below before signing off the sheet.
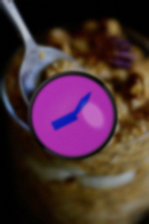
8:06
